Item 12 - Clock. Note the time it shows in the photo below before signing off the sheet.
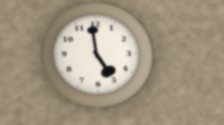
4:59
